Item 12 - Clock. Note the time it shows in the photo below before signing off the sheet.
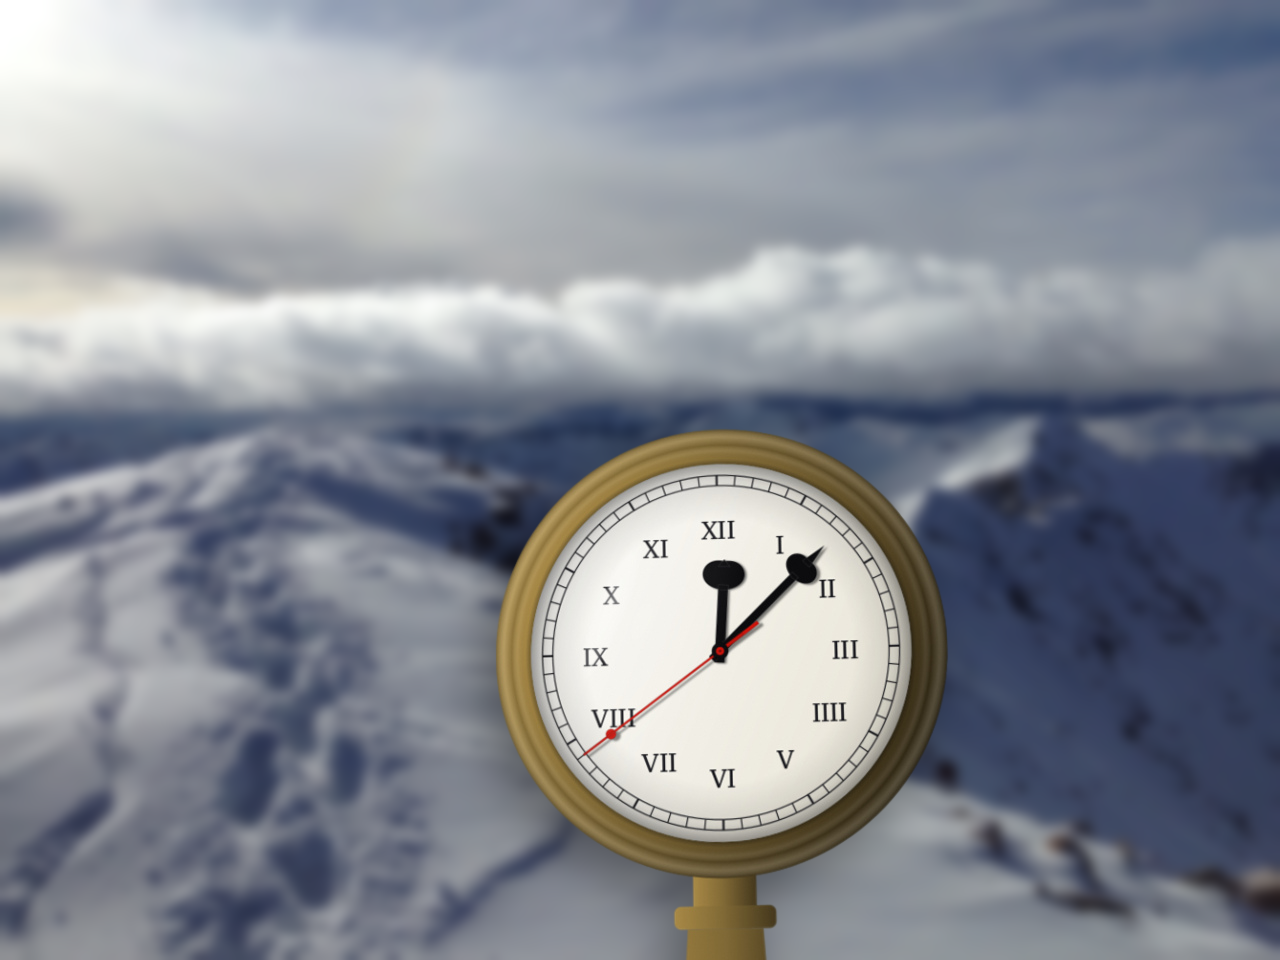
12:07:39
